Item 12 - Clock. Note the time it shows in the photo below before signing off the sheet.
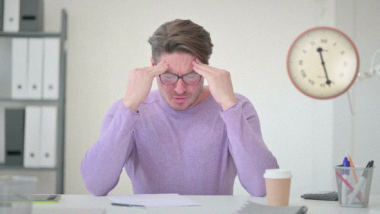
11:27
